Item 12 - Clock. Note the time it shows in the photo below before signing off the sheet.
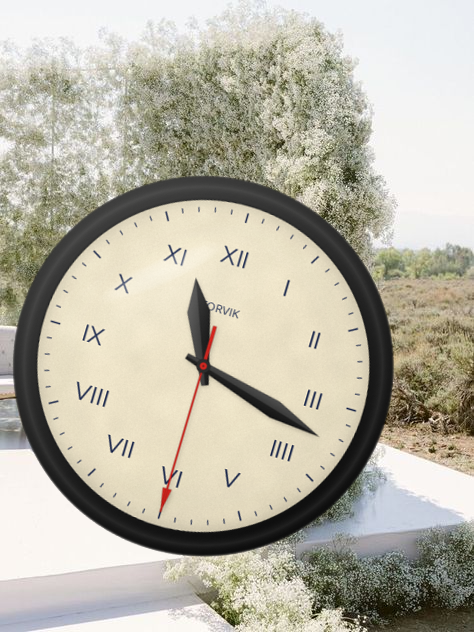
11:17:30
